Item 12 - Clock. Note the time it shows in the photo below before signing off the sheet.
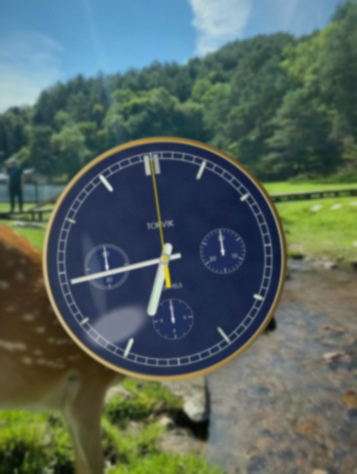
6:44
